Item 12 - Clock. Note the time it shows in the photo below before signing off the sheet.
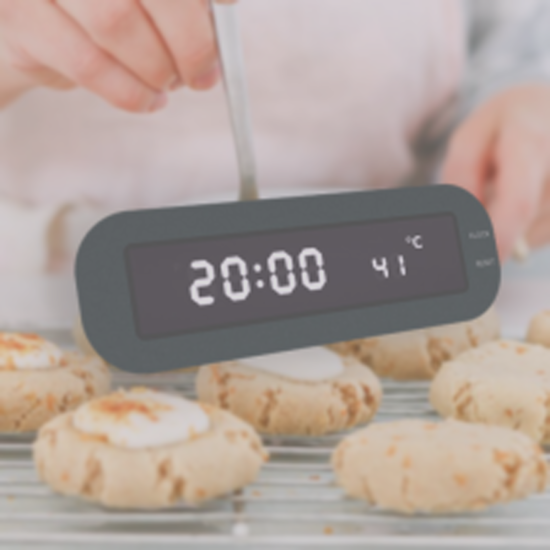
20:00
